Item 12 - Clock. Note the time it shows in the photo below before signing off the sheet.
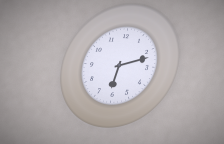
6:12
